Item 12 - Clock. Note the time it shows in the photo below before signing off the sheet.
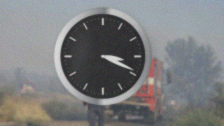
3:19
